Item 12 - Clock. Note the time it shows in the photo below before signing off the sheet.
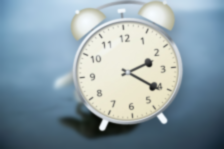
2:21
